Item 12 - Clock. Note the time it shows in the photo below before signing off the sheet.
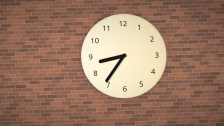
8:36
